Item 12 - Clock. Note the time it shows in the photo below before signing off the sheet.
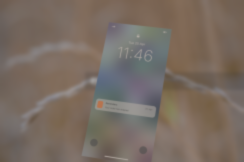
11:46
